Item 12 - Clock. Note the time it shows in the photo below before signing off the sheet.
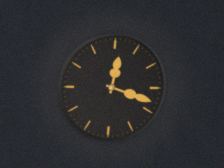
12:18
